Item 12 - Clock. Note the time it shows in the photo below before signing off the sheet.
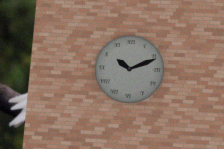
10:11
